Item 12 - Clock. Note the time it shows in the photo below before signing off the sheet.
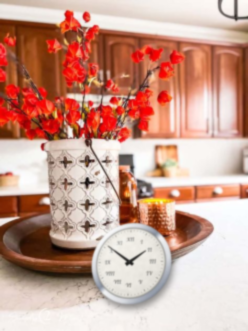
1:51
